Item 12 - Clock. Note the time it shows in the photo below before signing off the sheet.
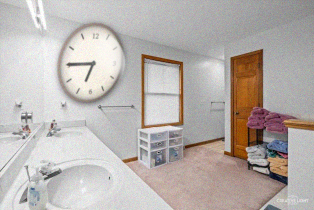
6:45
